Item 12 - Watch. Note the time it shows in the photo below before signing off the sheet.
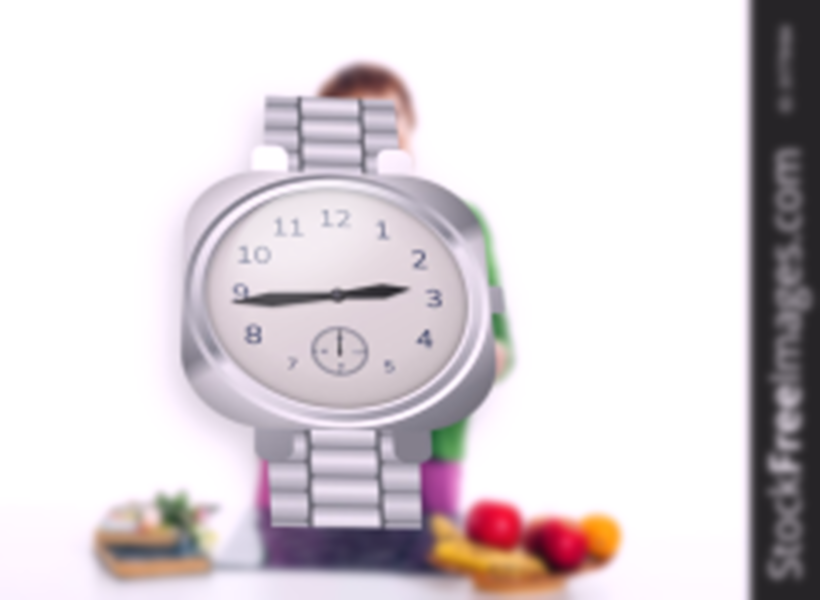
2:44
